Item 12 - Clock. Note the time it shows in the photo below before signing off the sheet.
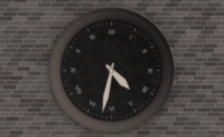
4:32
